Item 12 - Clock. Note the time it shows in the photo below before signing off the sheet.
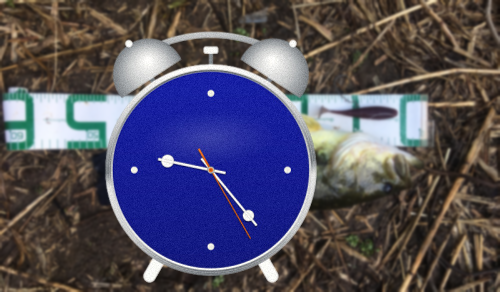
9:23:25
